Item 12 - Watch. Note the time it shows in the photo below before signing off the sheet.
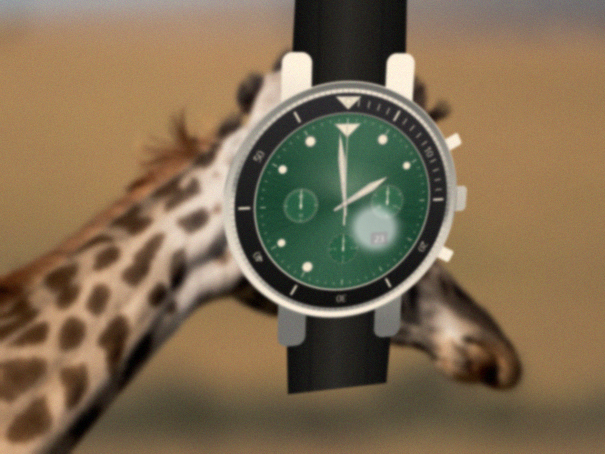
1:59
